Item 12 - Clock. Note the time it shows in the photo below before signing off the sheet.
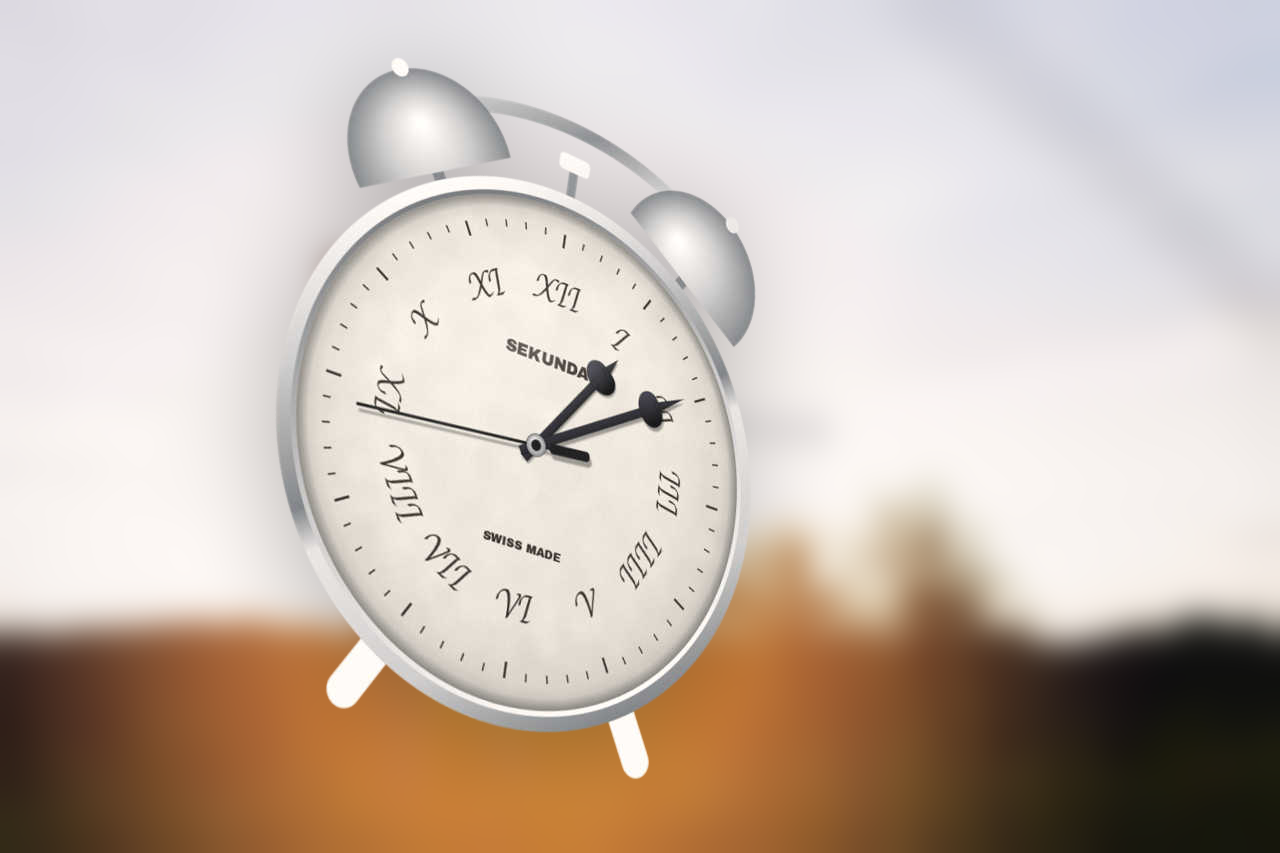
1:09:44
